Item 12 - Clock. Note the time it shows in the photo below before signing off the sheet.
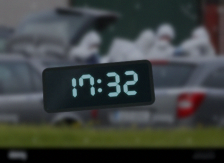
17:32
